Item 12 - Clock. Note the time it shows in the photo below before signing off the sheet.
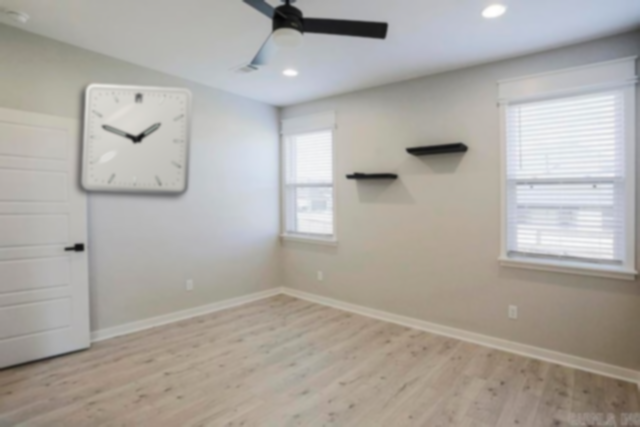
1:48
